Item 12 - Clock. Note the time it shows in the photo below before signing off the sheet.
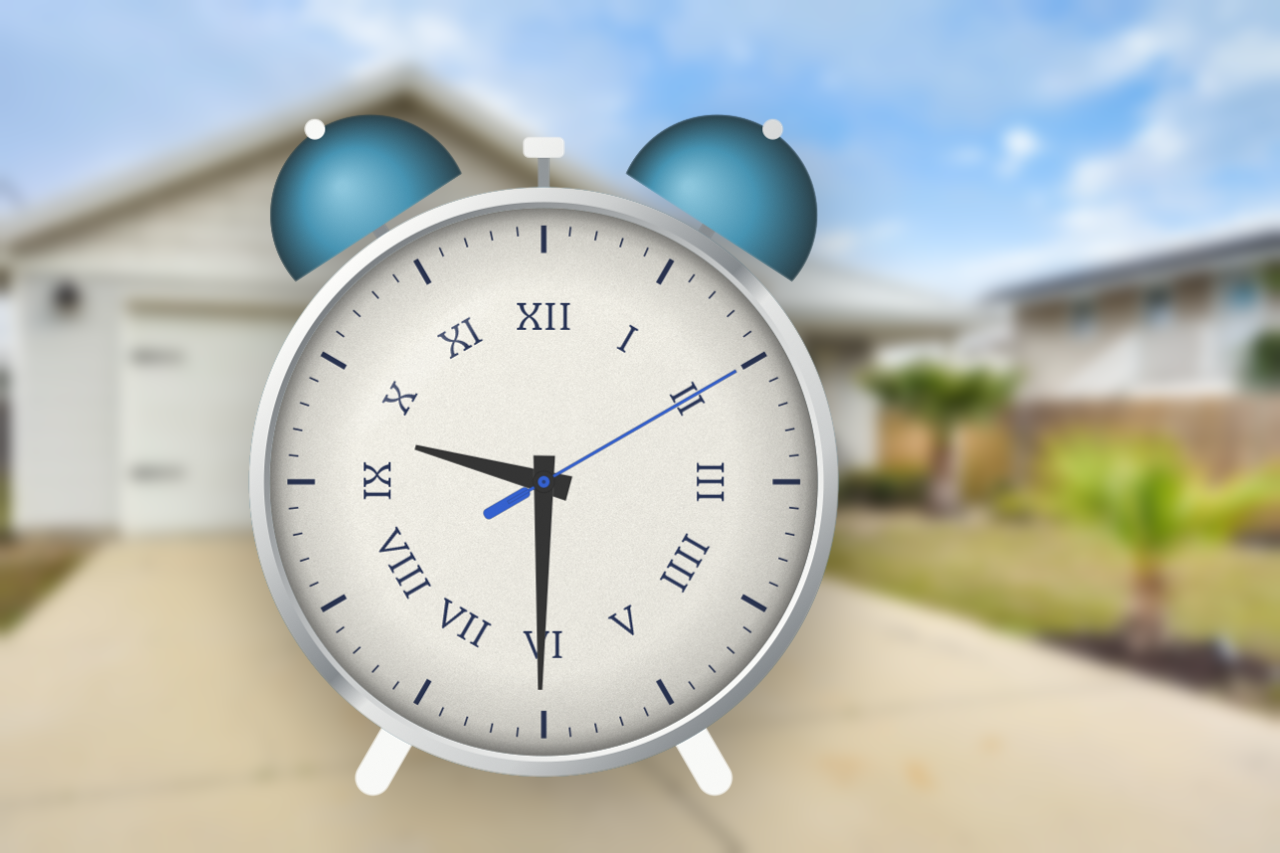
9:30:10
